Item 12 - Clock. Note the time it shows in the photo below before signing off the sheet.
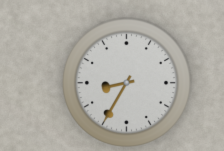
8:35
